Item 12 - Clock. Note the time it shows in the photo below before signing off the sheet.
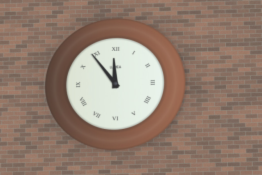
11:54
